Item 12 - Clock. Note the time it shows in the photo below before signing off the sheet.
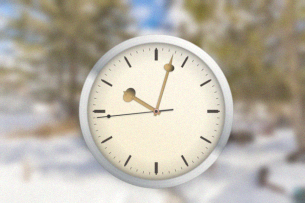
10:02:44
